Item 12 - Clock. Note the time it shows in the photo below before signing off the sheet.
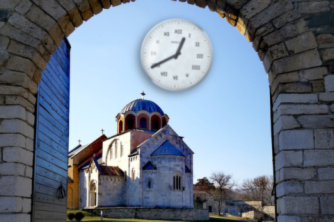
12:40
